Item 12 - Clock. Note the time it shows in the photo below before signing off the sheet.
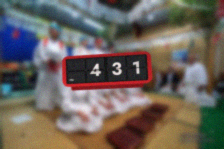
4:31
